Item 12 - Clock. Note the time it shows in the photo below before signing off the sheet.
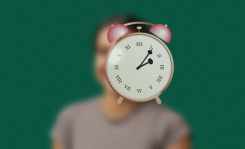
2:06
